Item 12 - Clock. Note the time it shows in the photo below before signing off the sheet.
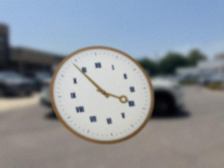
3:54
